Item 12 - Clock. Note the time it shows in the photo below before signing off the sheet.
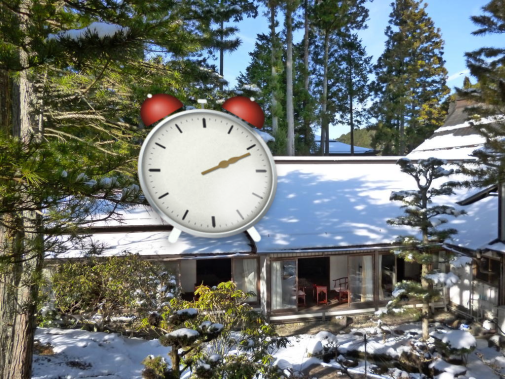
2:11
